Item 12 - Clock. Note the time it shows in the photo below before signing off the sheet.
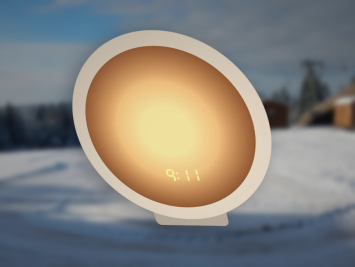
9:11
